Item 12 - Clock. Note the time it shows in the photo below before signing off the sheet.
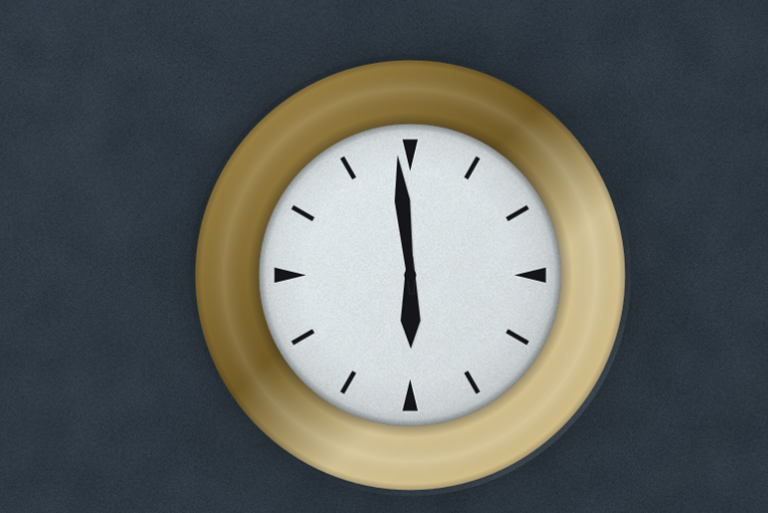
5:59
